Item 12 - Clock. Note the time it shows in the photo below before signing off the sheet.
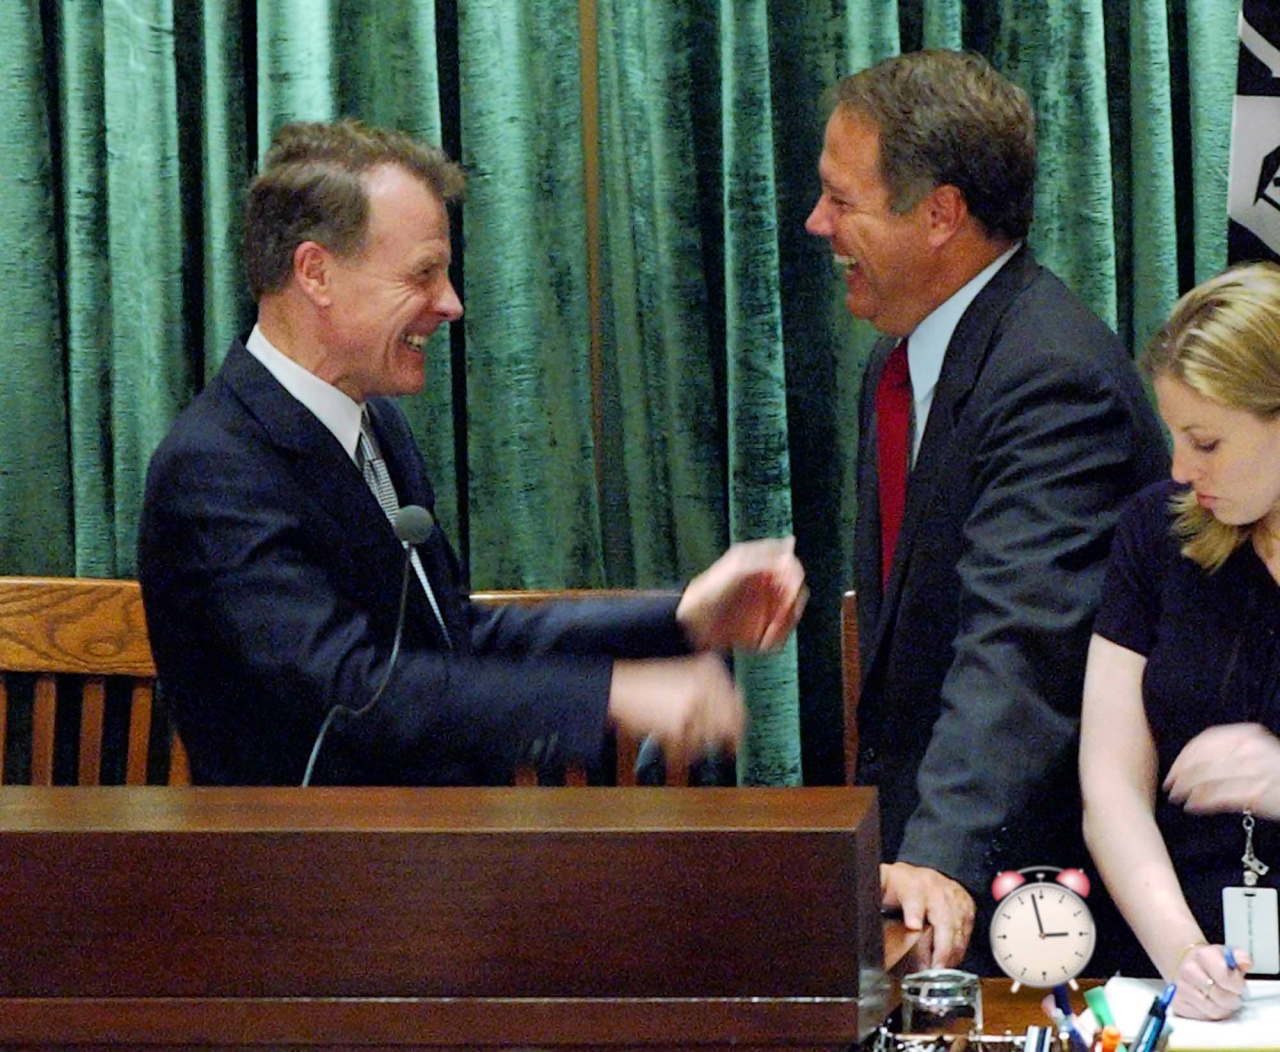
2:58
